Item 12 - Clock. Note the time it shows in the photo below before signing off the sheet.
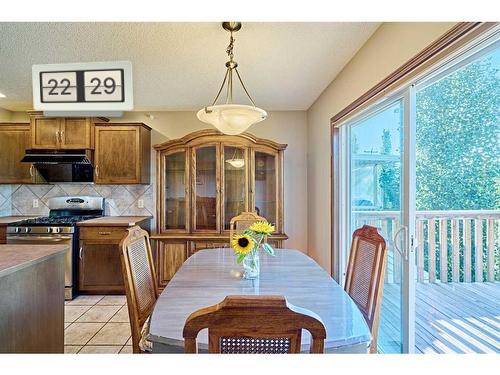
22:29
